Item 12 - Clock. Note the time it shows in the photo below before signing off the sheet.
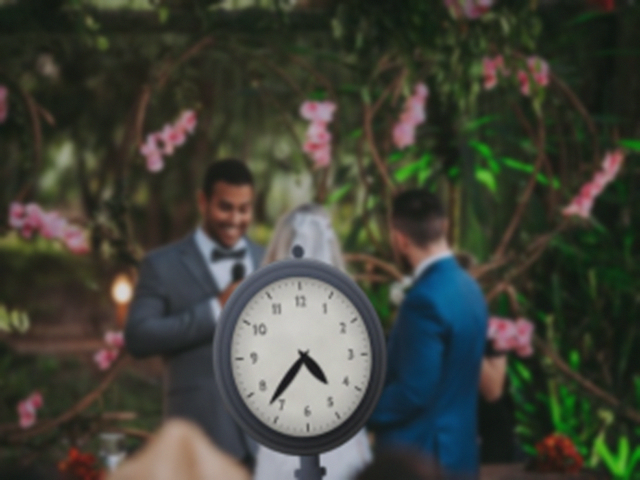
4:37
